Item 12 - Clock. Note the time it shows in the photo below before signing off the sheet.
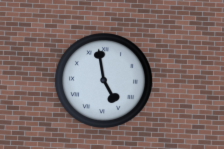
4:58
